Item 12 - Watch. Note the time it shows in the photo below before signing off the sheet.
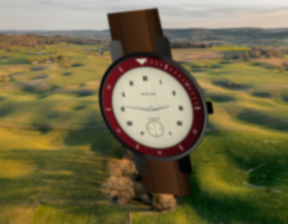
2:46
